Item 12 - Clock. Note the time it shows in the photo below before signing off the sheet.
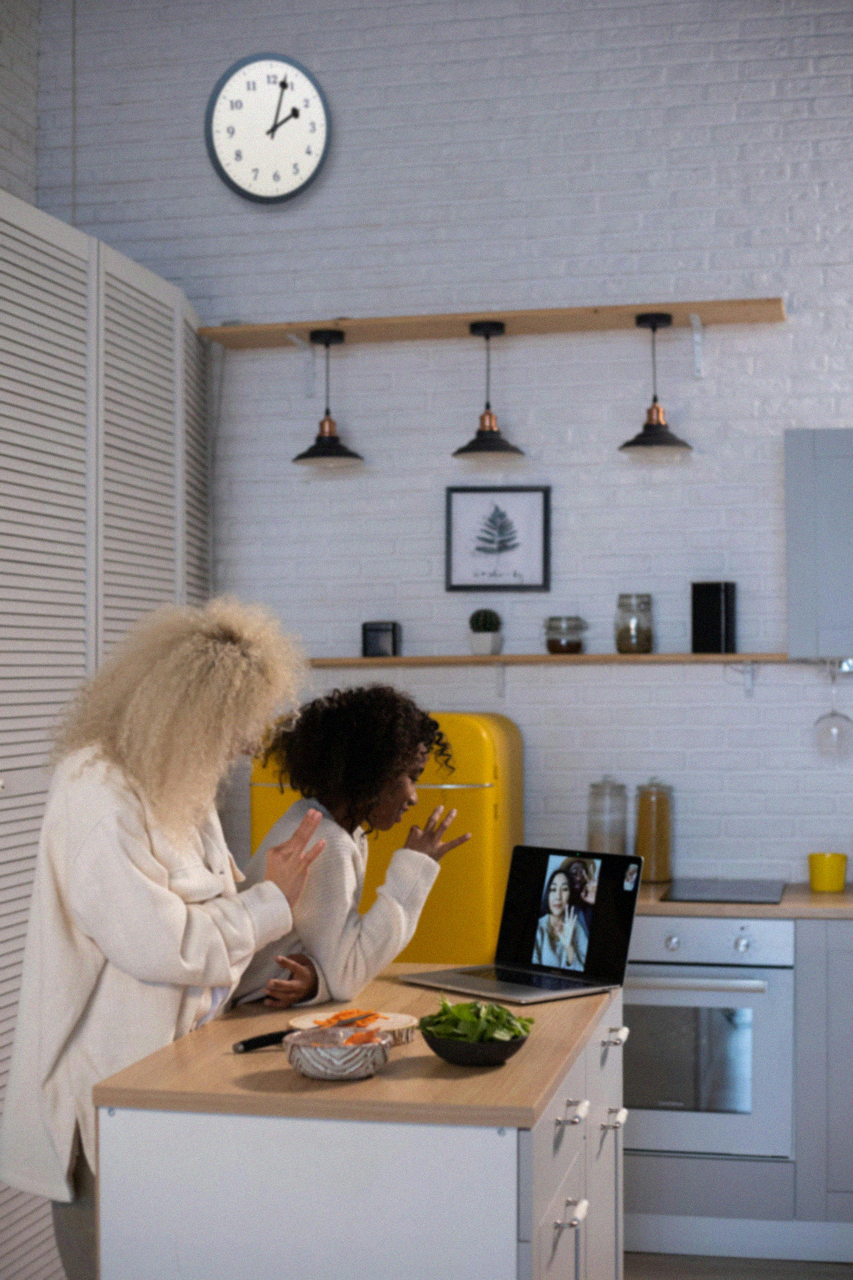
2:03
